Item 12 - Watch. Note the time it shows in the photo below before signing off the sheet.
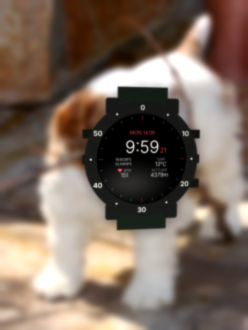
9:59
